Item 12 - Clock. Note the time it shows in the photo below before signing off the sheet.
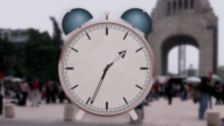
1:34
